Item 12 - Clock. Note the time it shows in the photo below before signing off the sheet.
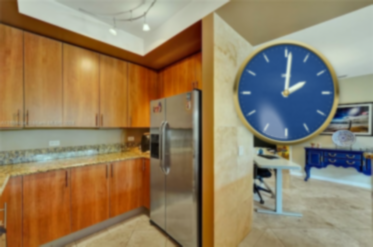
2:01
